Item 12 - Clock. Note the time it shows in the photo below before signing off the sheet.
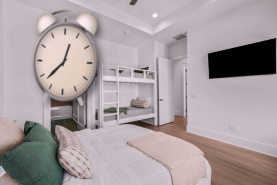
12:38
